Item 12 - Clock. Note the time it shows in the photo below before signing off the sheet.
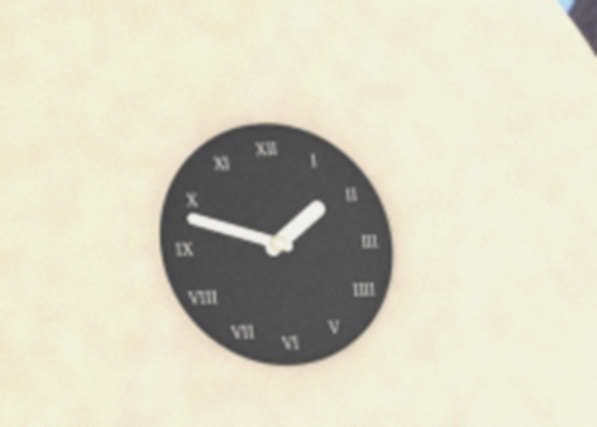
1:48
